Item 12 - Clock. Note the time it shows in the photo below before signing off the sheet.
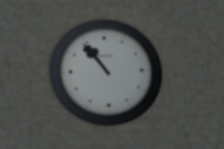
10:54
